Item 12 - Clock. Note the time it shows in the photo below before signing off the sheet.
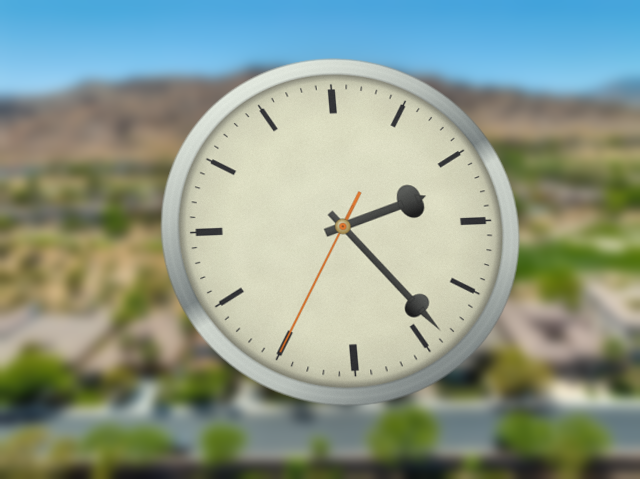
2:23:35
